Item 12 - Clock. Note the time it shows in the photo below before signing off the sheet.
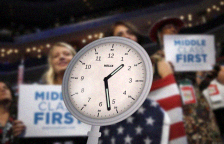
1:27
